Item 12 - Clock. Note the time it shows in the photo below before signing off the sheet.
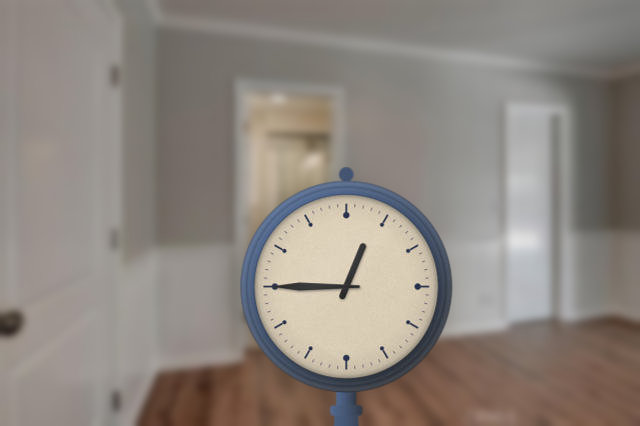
12:45
